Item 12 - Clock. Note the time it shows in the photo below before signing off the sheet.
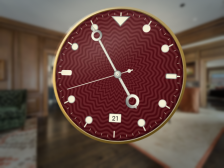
4:54:42
